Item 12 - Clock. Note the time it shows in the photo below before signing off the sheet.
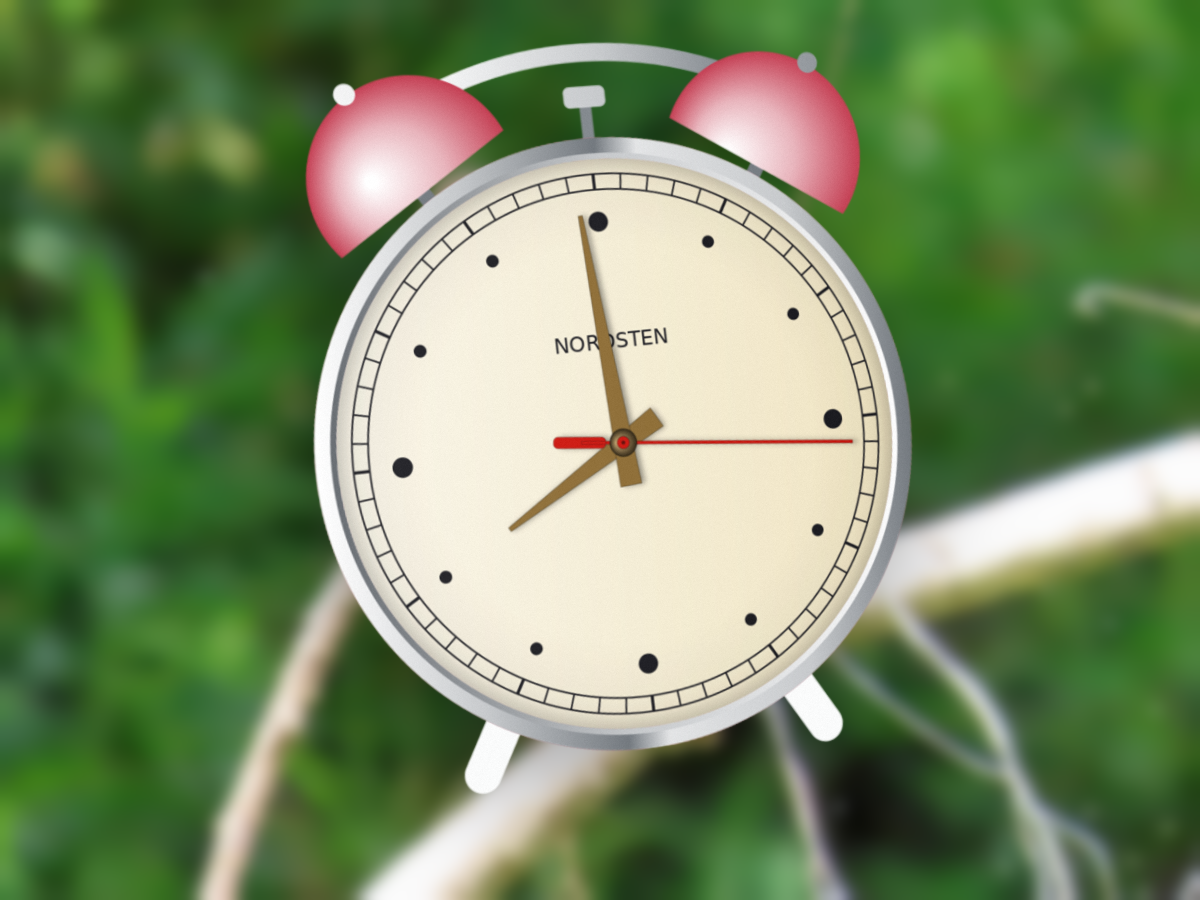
7:59:16
